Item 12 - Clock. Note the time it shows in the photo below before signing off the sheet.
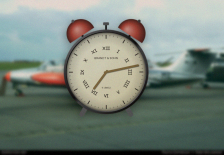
7:13
